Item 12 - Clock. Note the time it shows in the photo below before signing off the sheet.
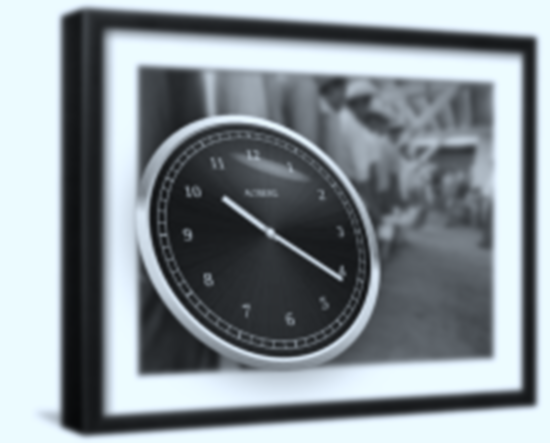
10:21
